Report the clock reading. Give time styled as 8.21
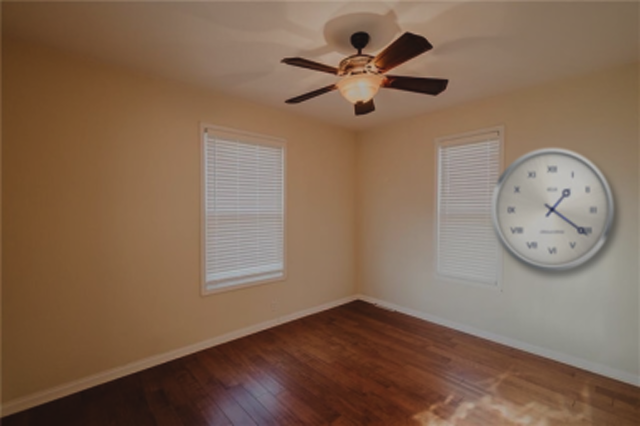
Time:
1.21
